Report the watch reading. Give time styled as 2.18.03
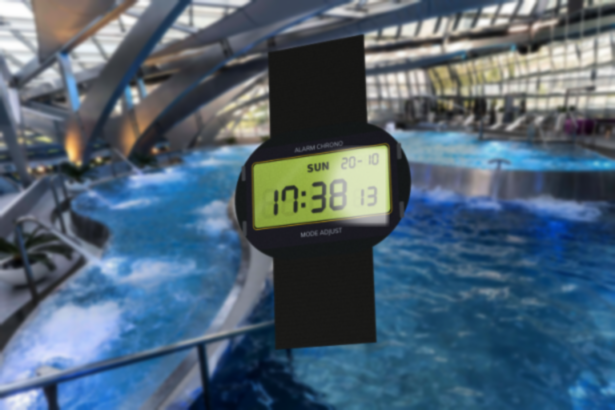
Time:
17.38.13
